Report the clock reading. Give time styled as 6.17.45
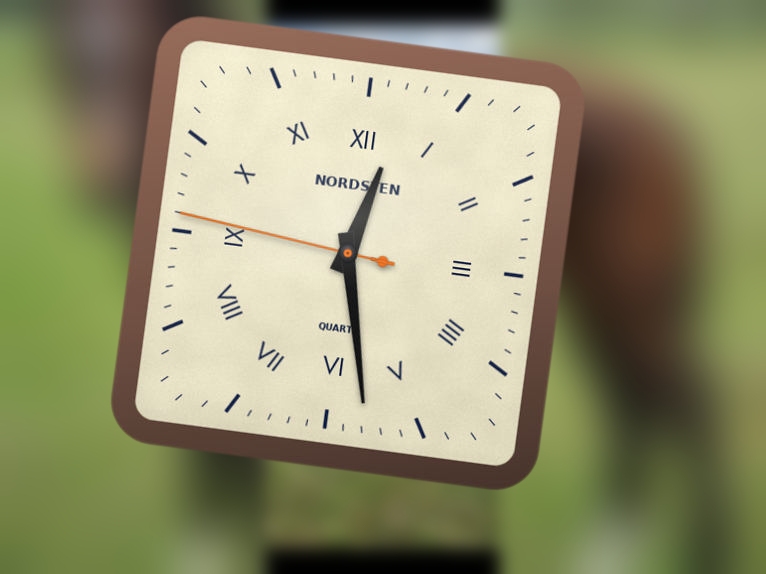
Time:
12.27.46
